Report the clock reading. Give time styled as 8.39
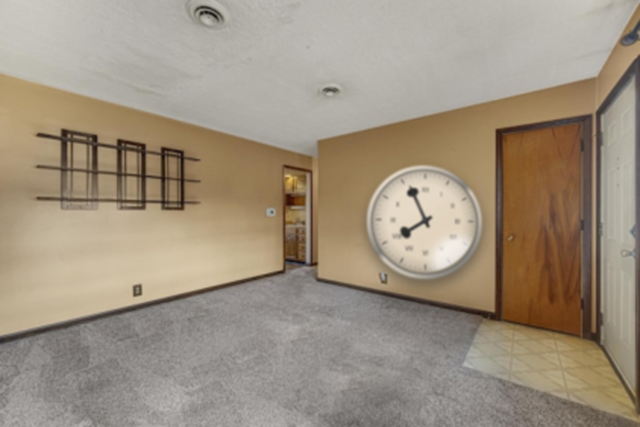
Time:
7.56
